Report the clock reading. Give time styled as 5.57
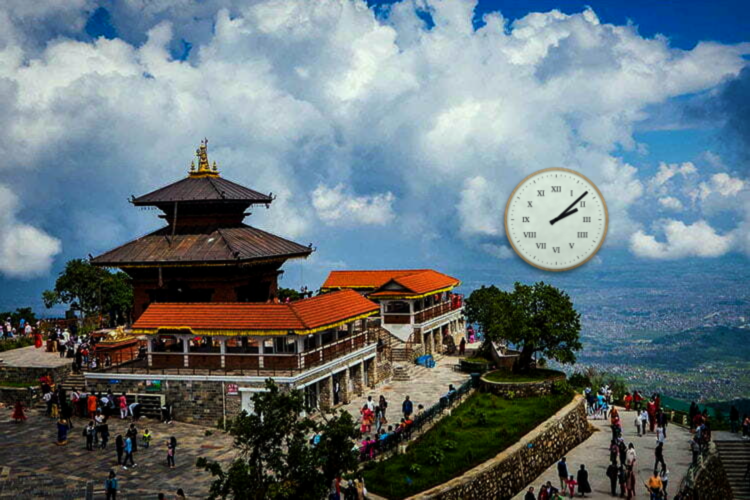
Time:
2.08
